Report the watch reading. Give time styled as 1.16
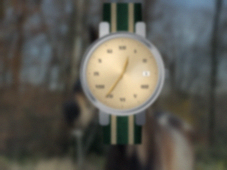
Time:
12.36
